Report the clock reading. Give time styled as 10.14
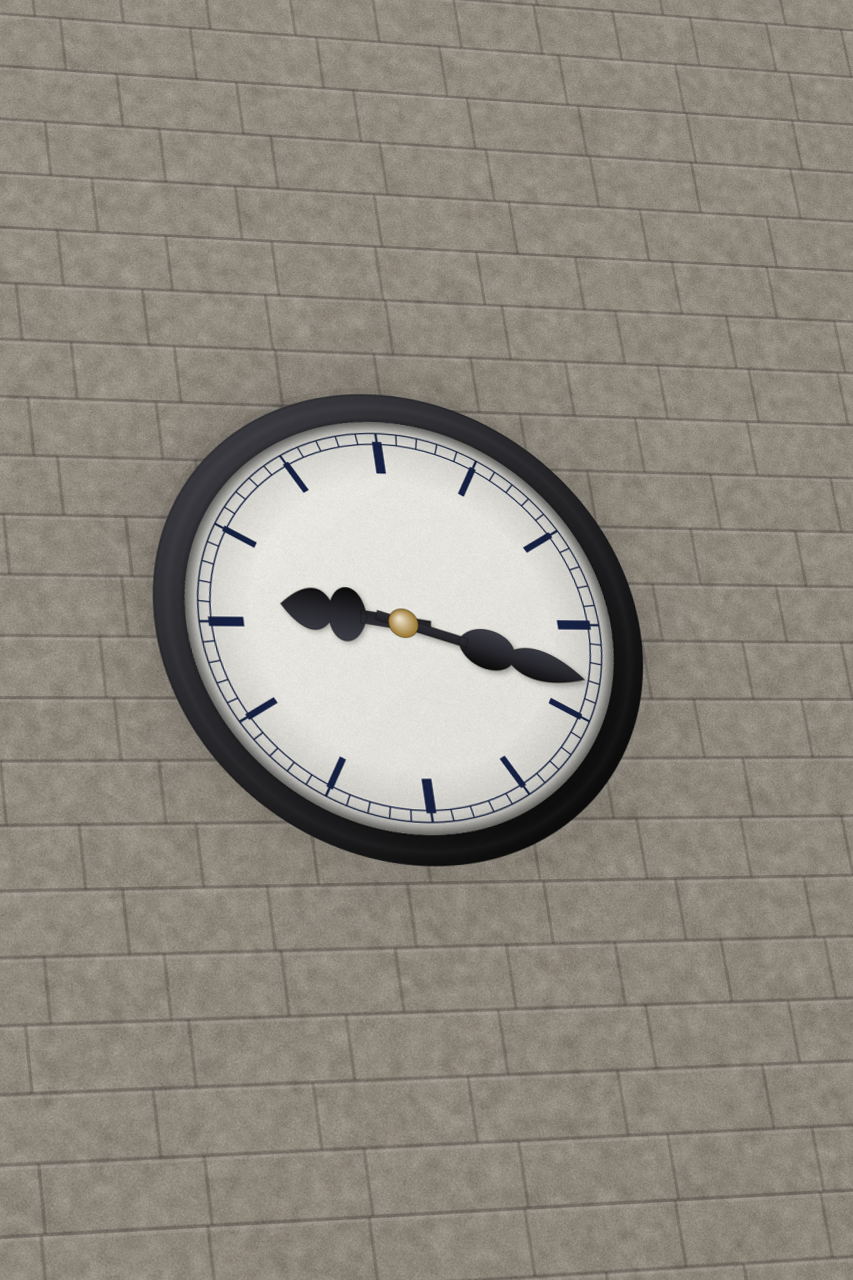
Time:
9.18
